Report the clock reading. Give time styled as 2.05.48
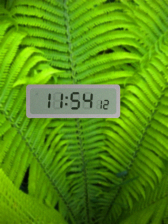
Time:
11.54.12
